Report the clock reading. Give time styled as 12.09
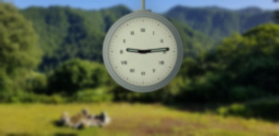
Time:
9.14
